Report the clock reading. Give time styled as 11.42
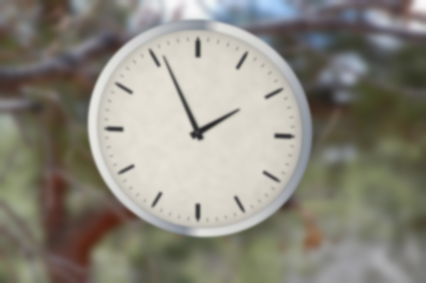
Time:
1.56
